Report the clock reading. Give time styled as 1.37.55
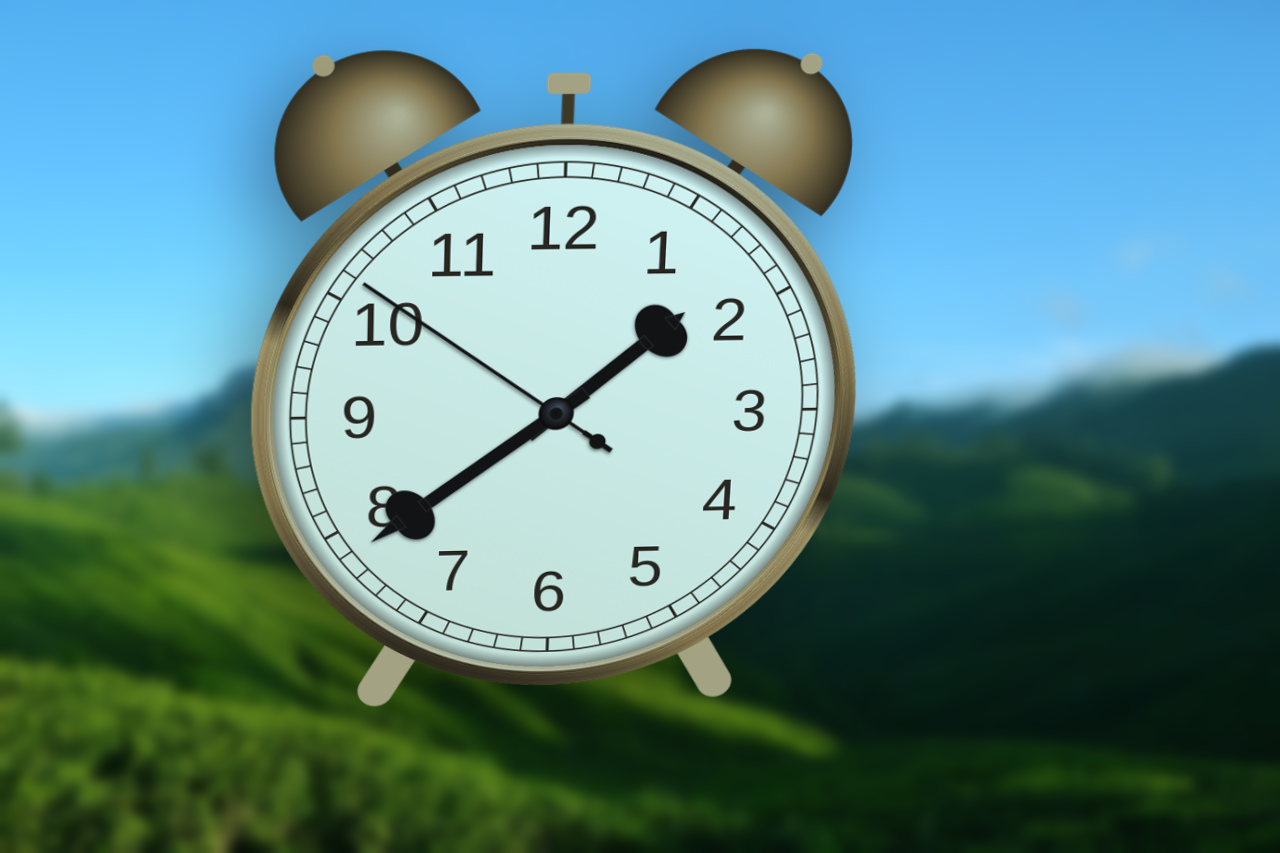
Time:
1.38.51
